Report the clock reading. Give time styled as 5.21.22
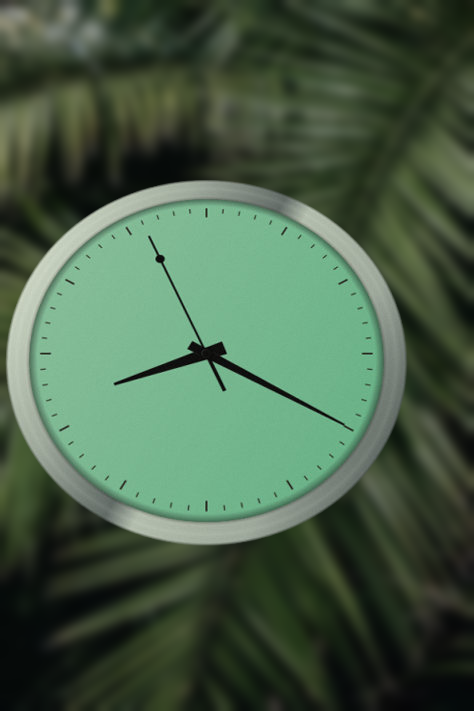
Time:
8.19.56
